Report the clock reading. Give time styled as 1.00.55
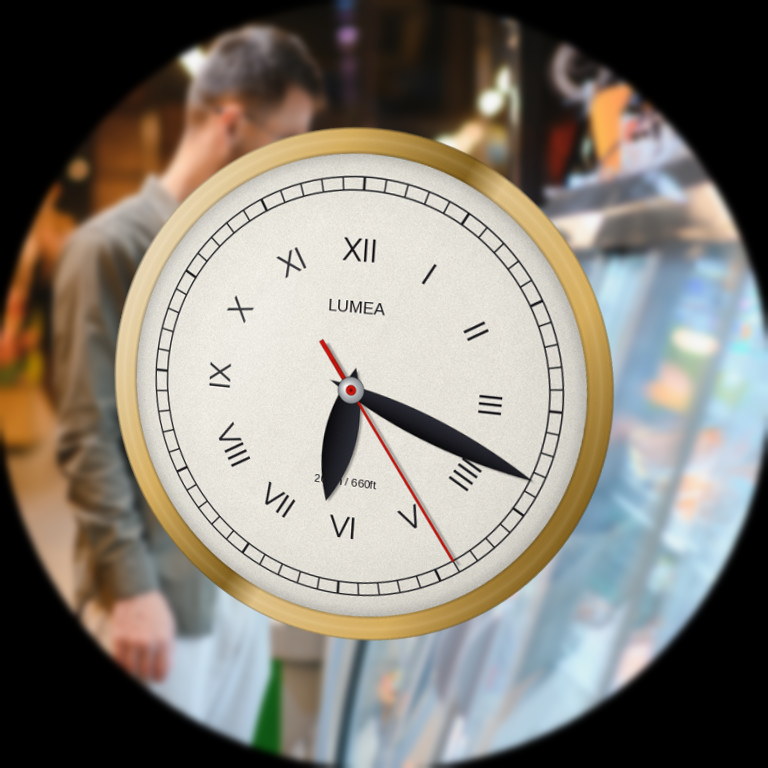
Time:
6.18.24
